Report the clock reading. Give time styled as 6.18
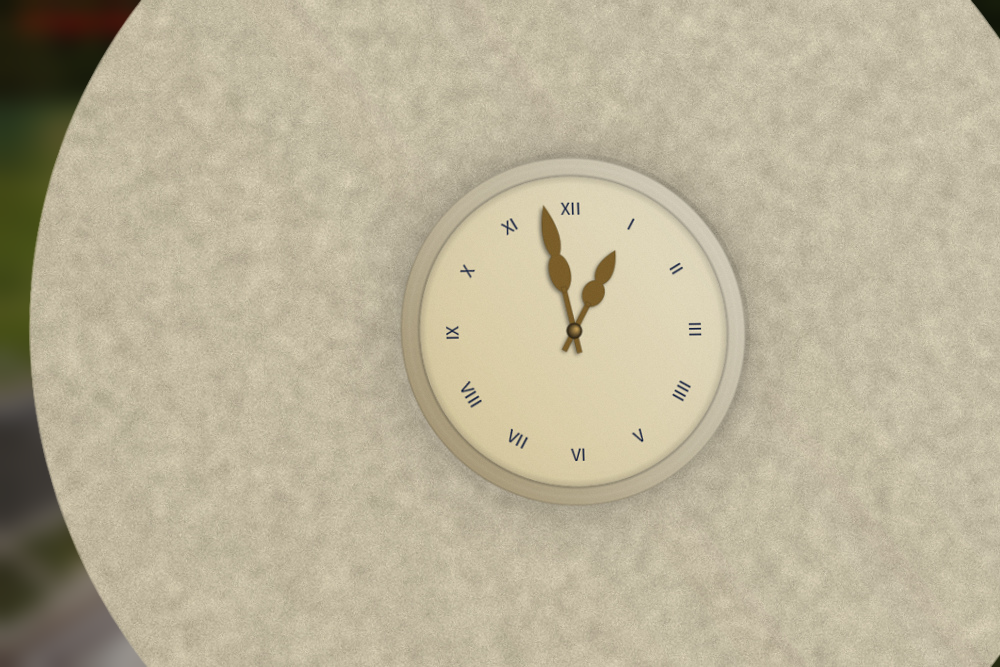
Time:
12.58
